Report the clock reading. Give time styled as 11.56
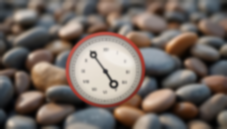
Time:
4.54
